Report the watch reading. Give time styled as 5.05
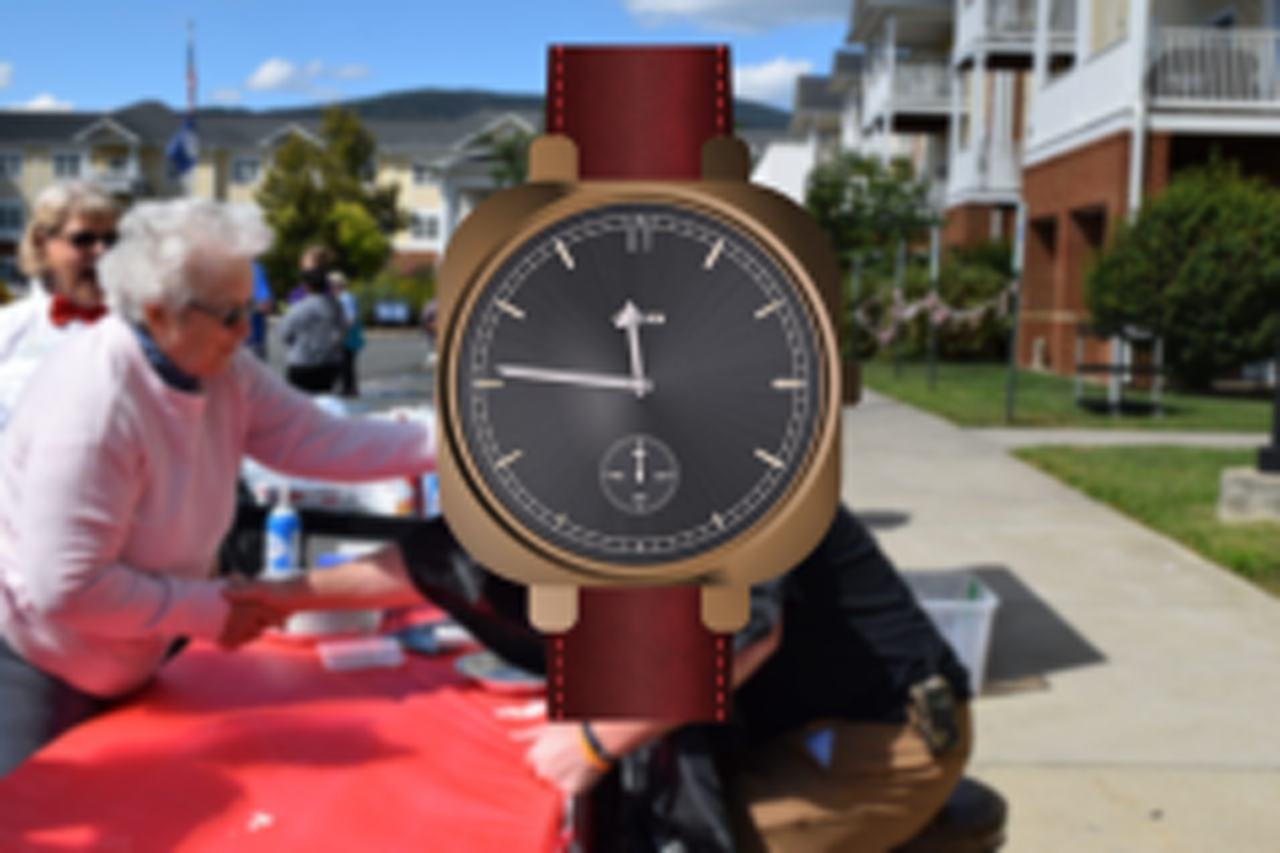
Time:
11.46
